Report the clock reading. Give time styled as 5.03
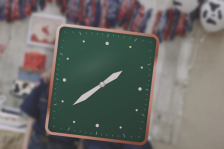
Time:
1.38
